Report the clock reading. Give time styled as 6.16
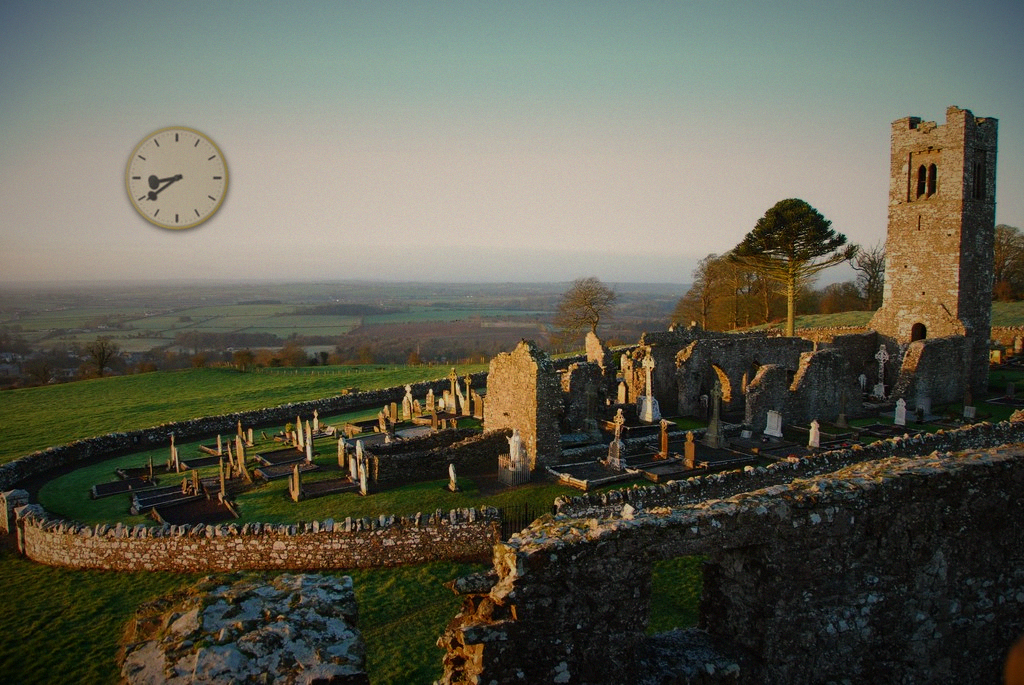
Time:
8.39
